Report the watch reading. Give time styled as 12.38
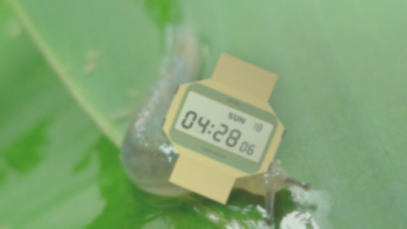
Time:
4.28
